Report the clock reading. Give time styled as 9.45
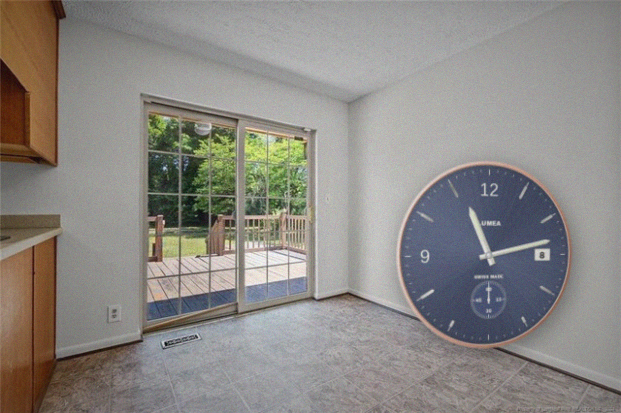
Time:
11.13
